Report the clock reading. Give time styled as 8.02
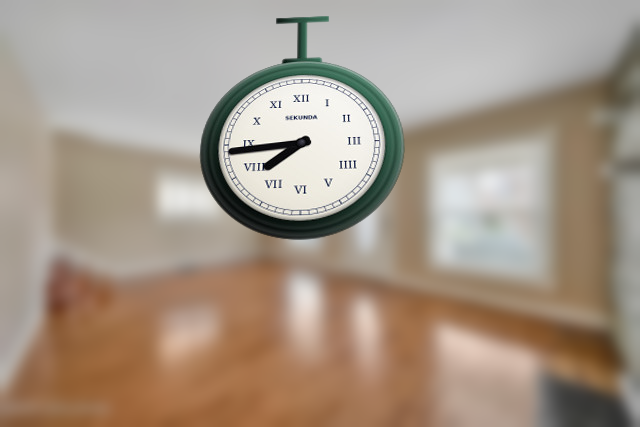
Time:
7.44
